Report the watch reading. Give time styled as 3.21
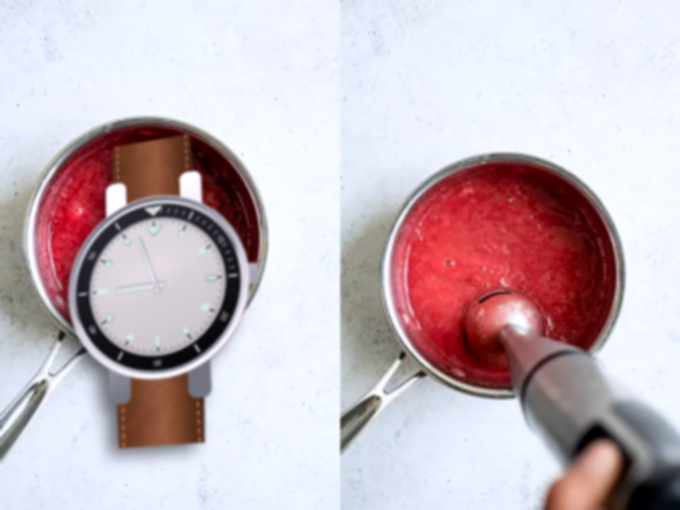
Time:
8.57
